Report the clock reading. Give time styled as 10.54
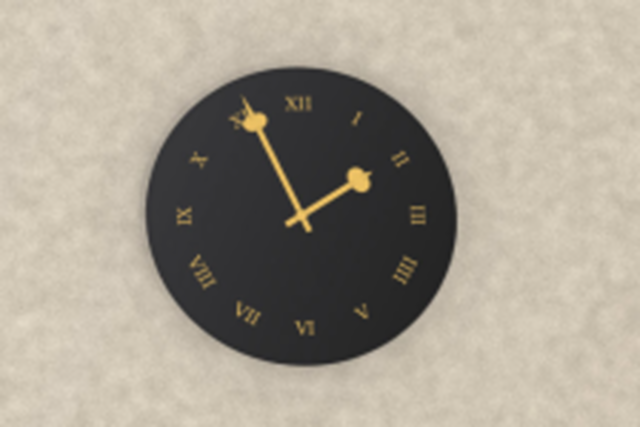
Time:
1.56
